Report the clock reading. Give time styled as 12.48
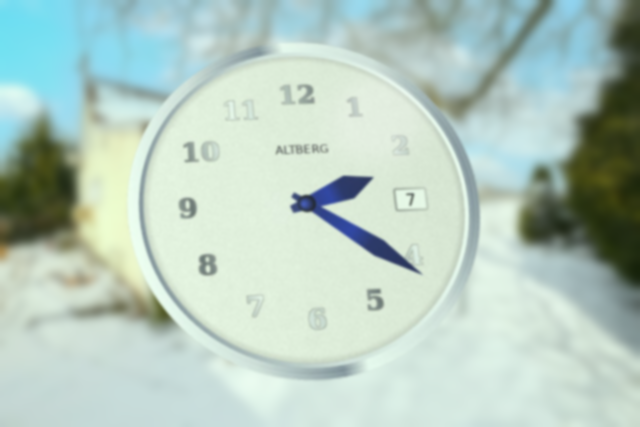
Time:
2.21
